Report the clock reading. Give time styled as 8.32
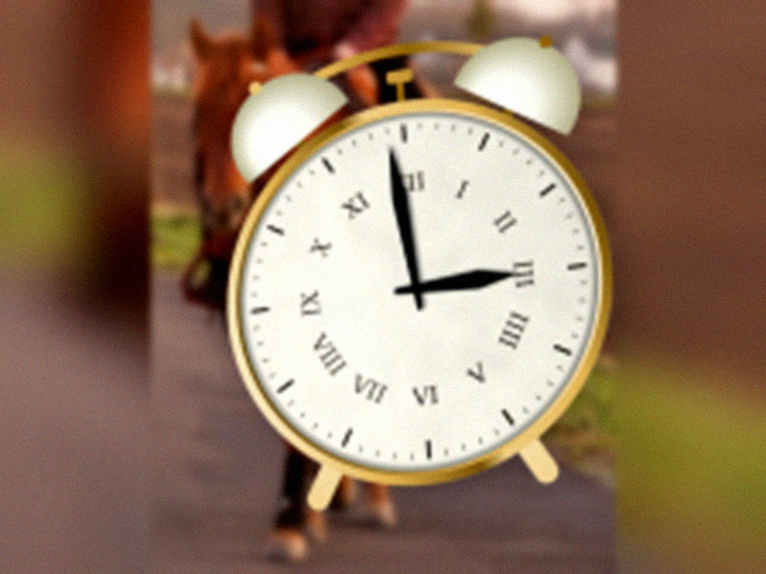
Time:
2.59
